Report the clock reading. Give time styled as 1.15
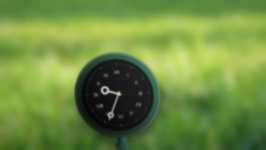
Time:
9.34
